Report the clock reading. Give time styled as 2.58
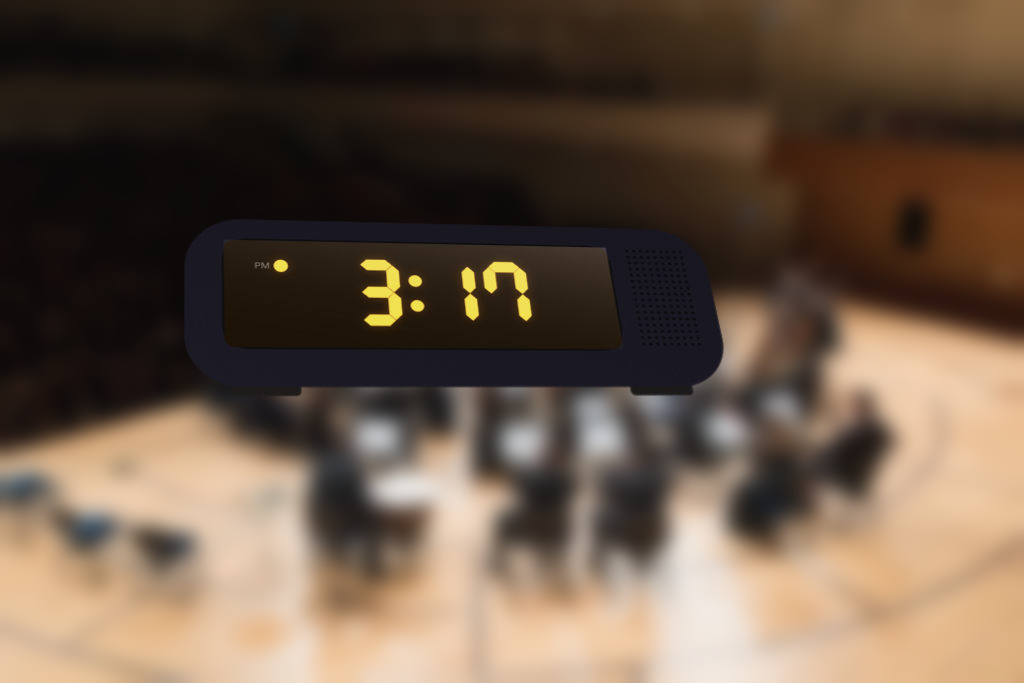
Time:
3.17
